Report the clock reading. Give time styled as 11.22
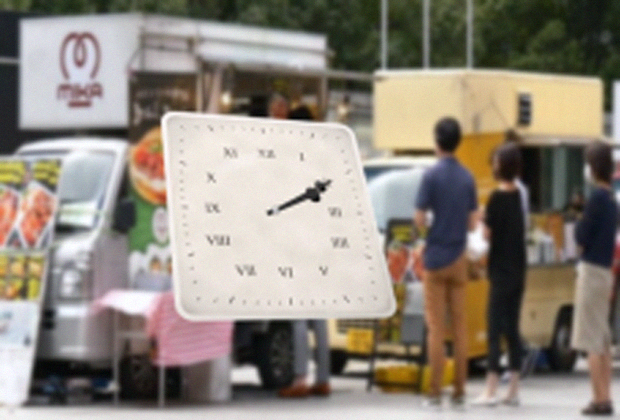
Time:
2.10
